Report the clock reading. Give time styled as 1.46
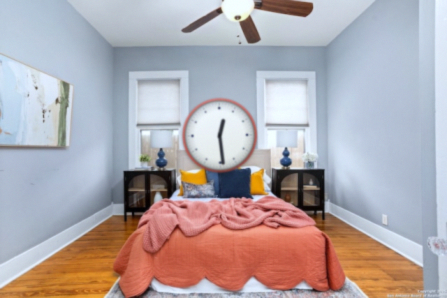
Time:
12.29
